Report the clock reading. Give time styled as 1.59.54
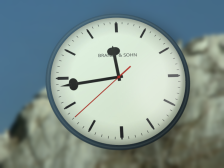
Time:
11.43.38
